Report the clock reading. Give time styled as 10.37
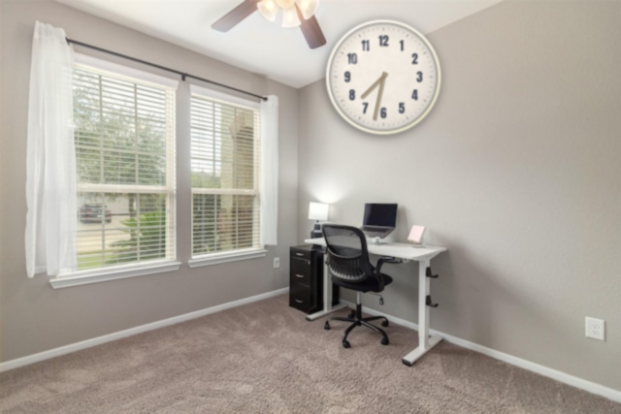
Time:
7.32
